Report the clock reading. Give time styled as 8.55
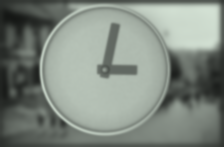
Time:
3.02
